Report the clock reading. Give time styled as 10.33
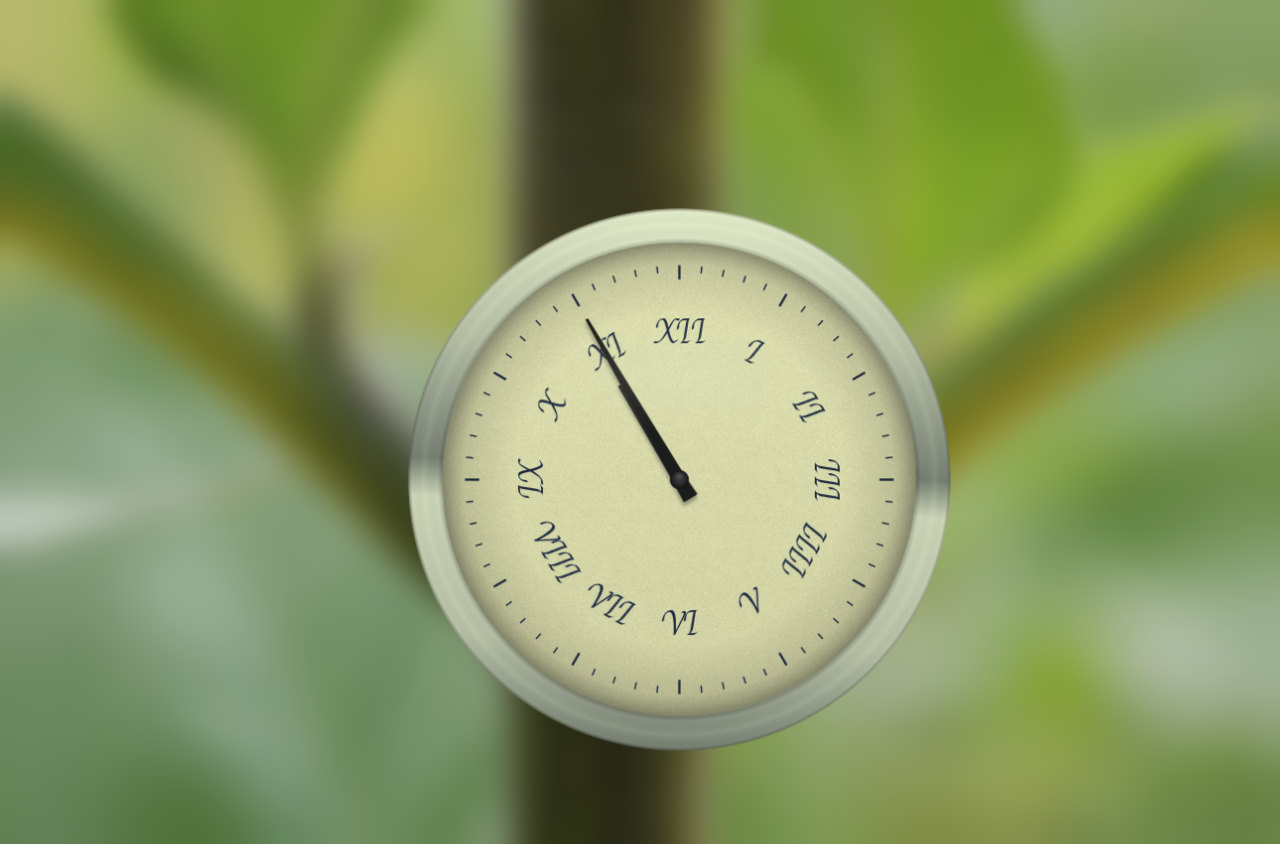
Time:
10.55
